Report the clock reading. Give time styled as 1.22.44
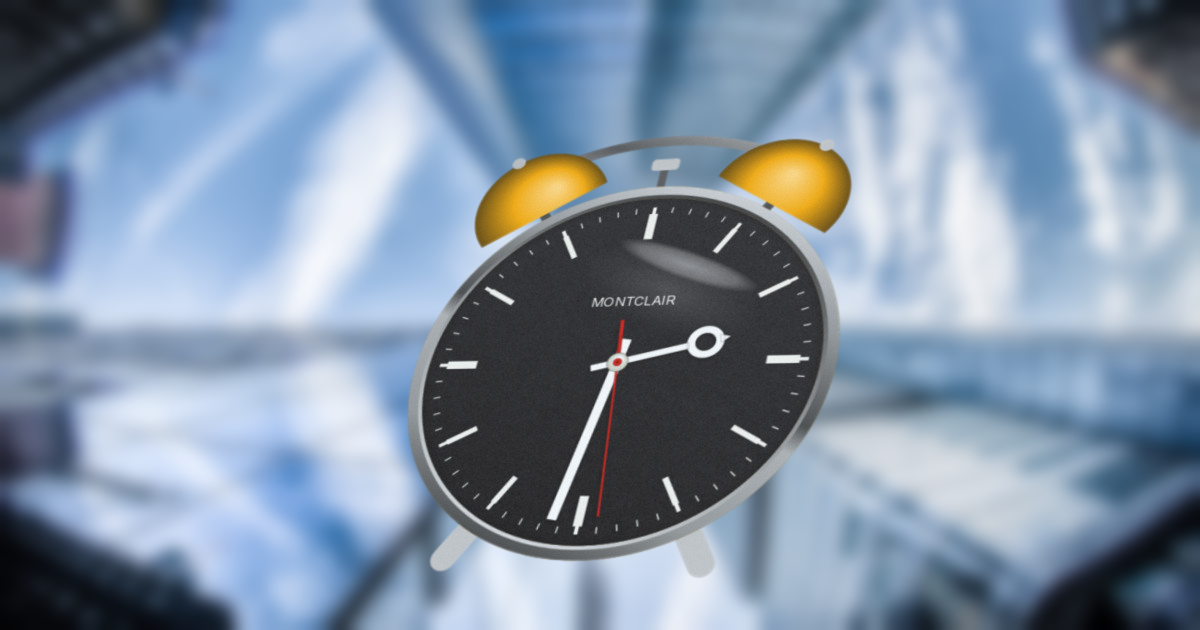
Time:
2.31.29
